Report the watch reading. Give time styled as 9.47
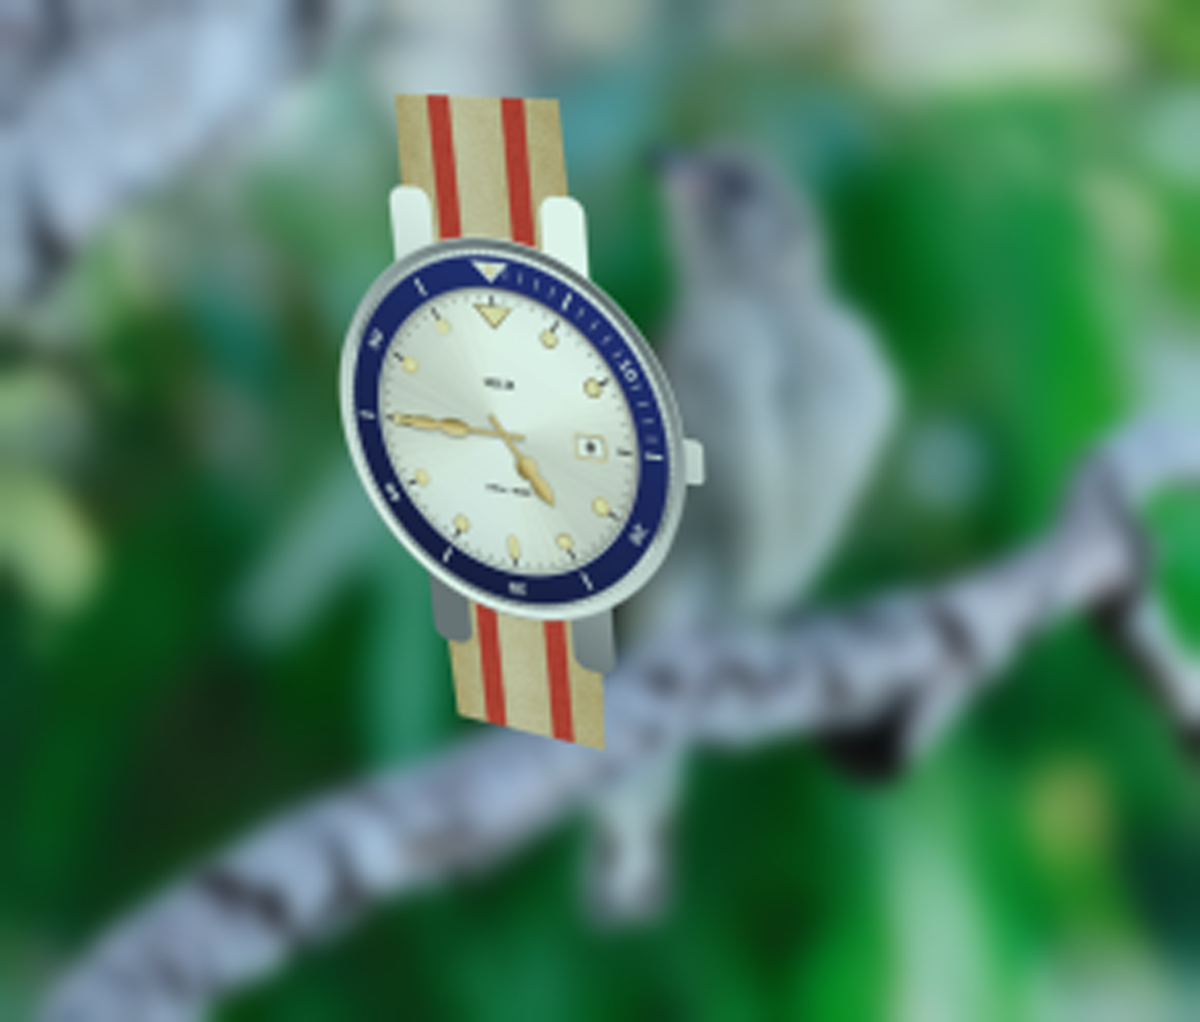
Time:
4.45
